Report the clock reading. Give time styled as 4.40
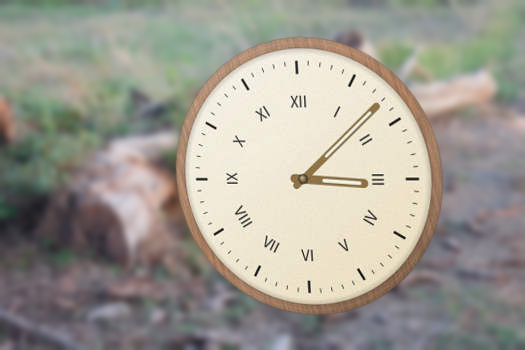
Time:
3.08
